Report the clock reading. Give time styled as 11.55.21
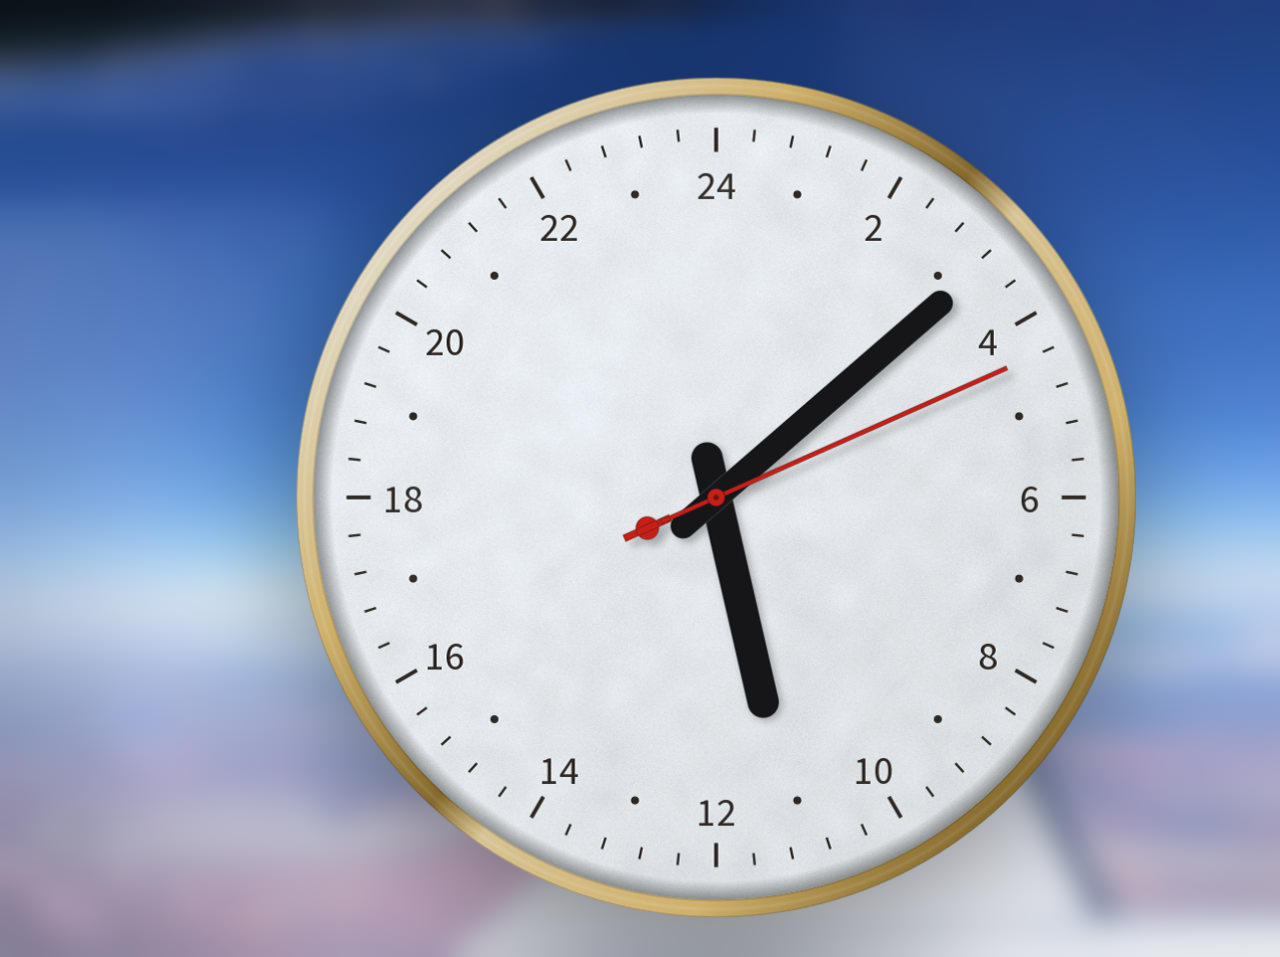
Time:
11.08.11
